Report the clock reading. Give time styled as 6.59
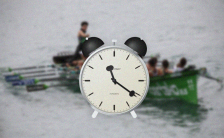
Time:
11.21
